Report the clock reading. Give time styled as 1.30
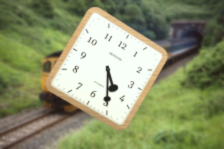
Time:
4.25
